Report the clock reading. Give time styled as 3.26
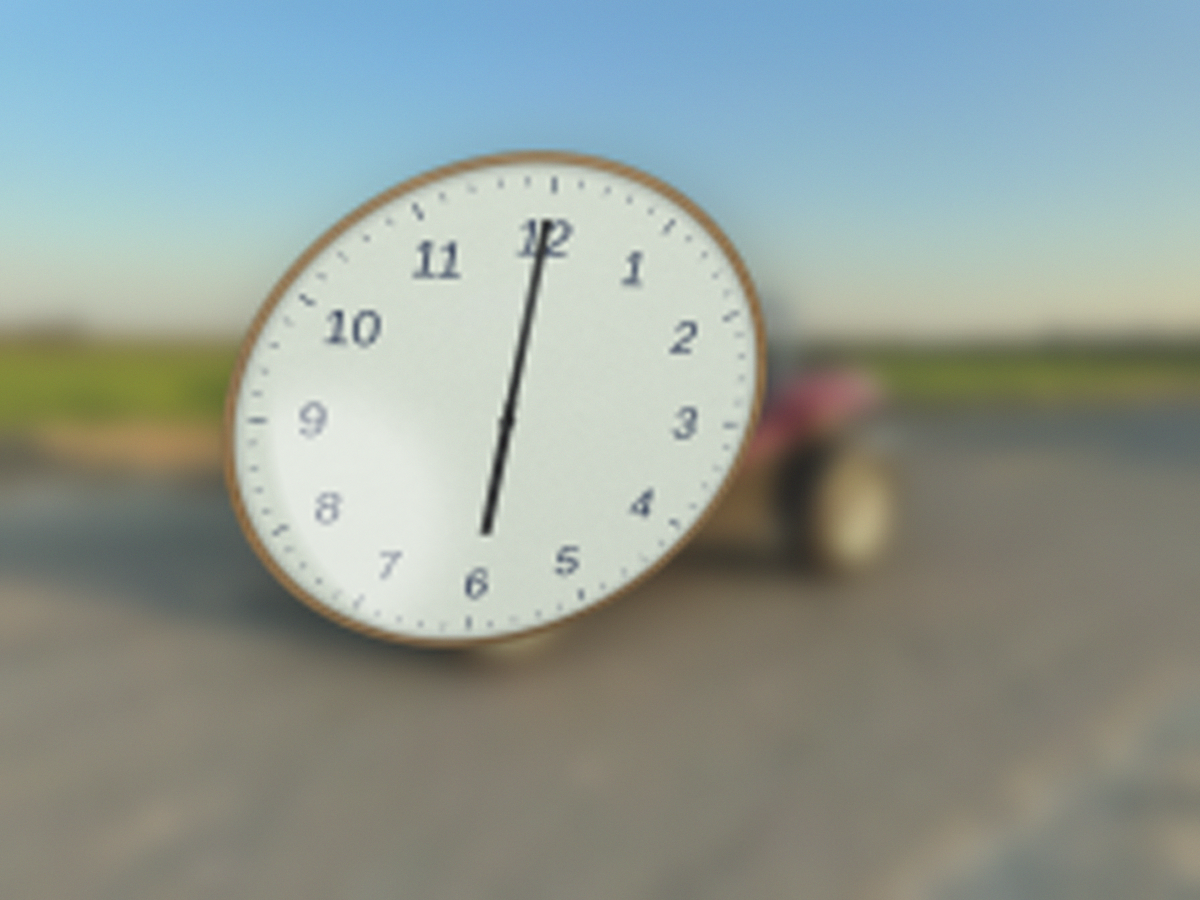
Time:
6.00
